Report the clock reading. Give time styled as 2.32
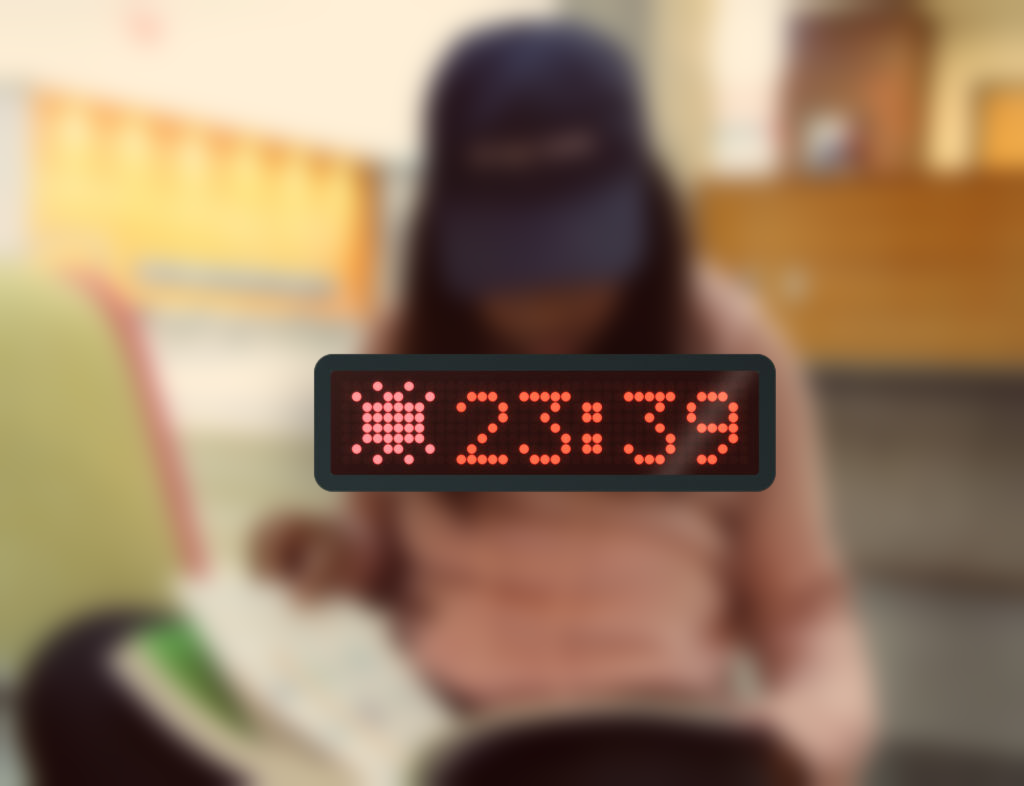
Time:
23.39
